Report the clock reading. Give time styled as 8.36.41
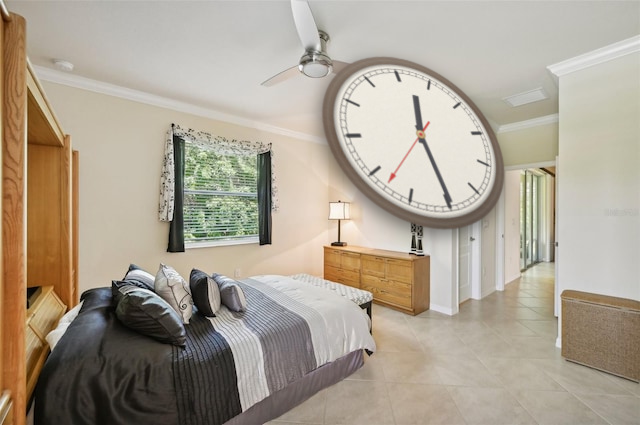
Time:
12.29.38
